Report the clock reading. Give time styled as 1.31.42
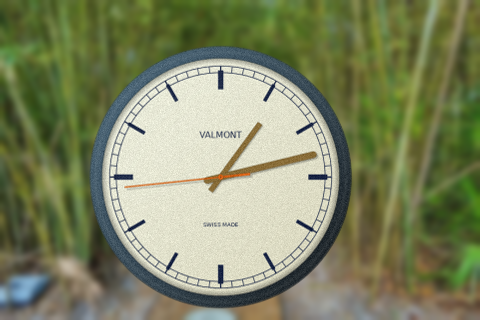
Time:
1.12.44
